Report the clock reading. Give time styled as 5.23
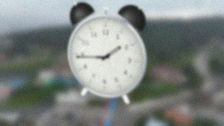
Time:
1.44
